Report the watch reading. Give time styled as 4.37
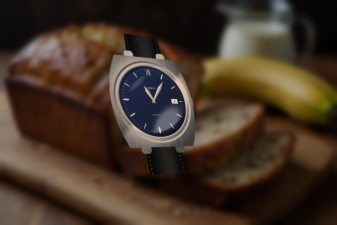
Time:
11.06
